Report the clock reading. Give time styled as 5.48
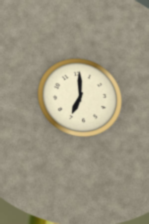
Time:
7.01
